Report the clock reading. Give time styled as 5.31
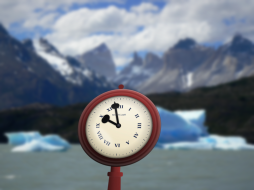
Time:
9.58
